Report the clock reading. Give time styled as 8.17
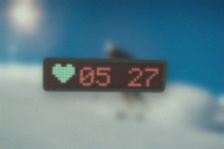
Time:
5.27
